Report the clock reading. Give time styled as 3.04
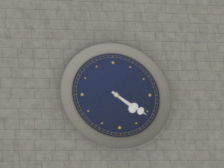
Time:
4.21
